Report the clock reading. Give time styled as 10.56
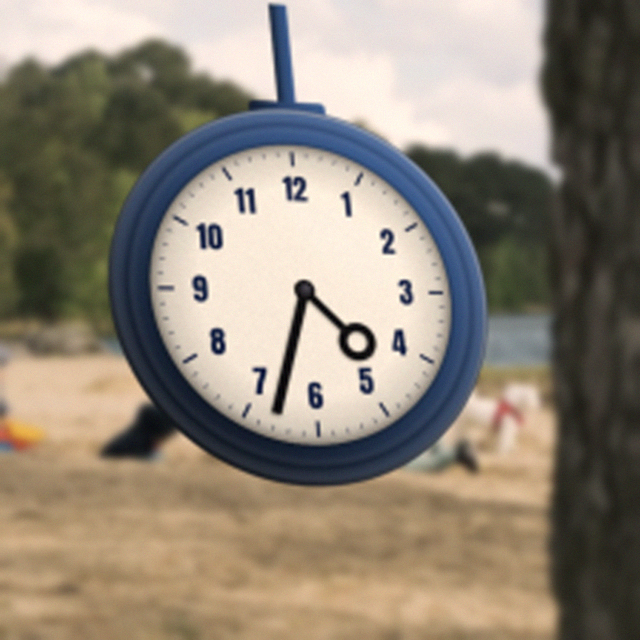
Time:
4.33
